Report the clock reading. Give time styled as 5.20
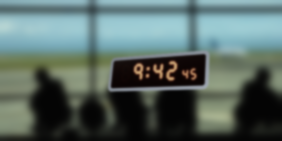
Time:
9.42
